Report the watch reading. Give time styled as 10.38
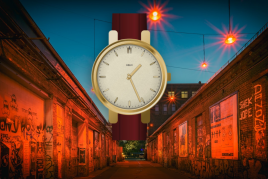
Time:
1.26
